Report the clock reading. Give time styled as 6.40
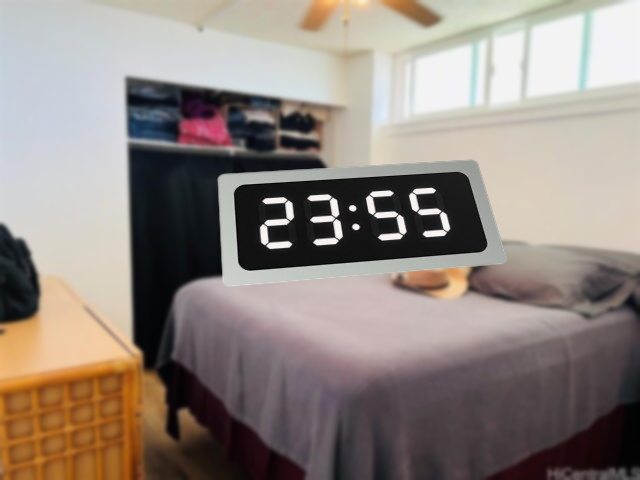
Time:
23.55
